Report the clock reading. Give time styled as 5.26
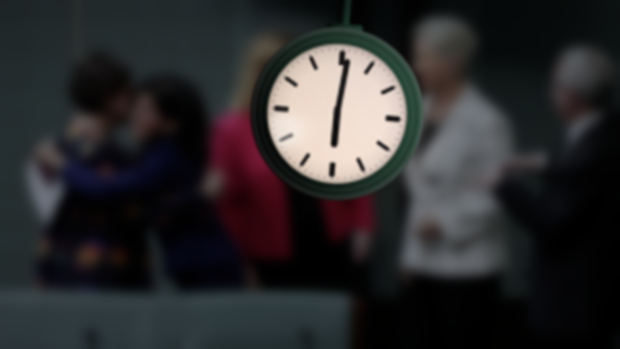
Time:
6.01
